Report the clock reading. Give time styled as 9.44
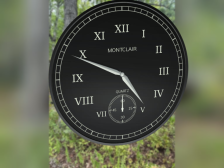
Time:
4.49
